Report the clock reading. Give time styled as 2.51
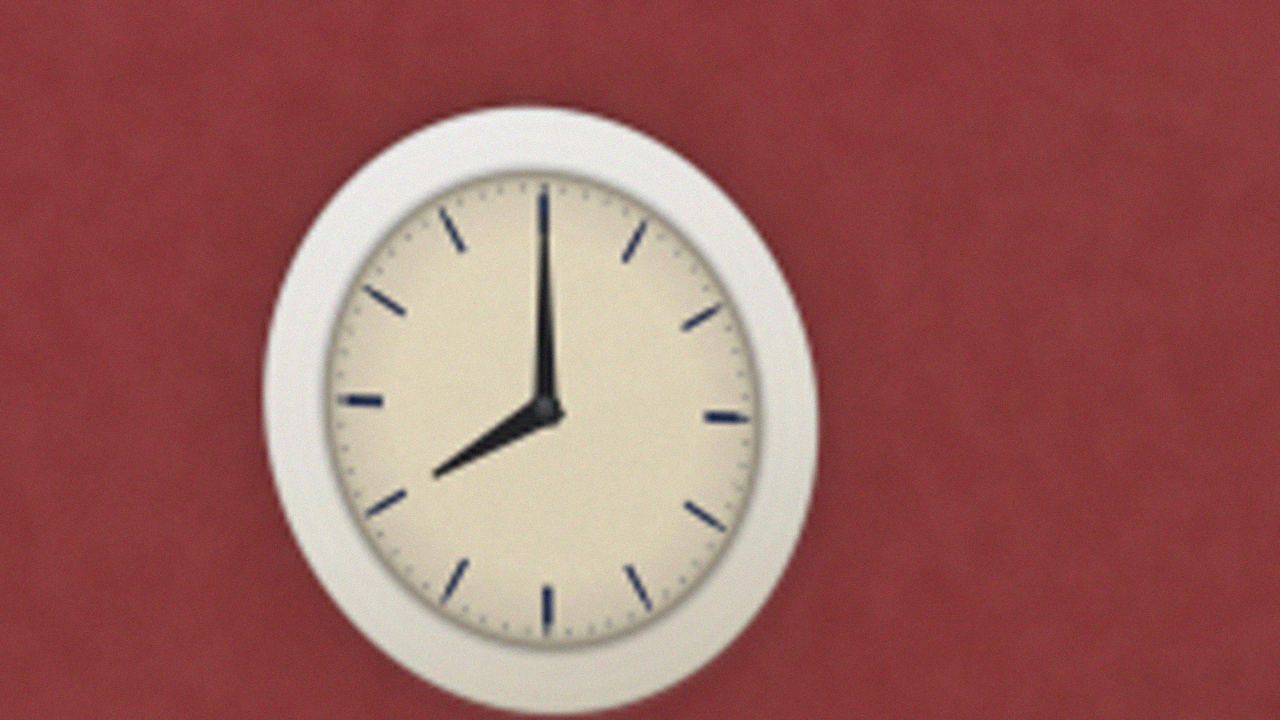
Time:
8.00
